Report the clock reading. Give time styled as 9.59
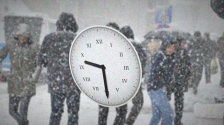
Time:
9.30
